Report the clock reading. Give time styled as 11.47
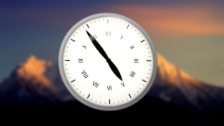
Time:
4.54
